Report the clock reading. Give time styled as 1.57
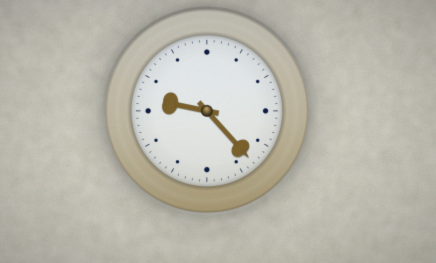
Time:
9.23
